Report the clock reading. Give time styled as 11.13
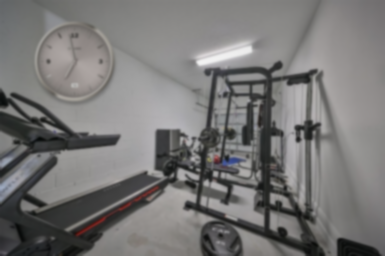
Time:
6.58
